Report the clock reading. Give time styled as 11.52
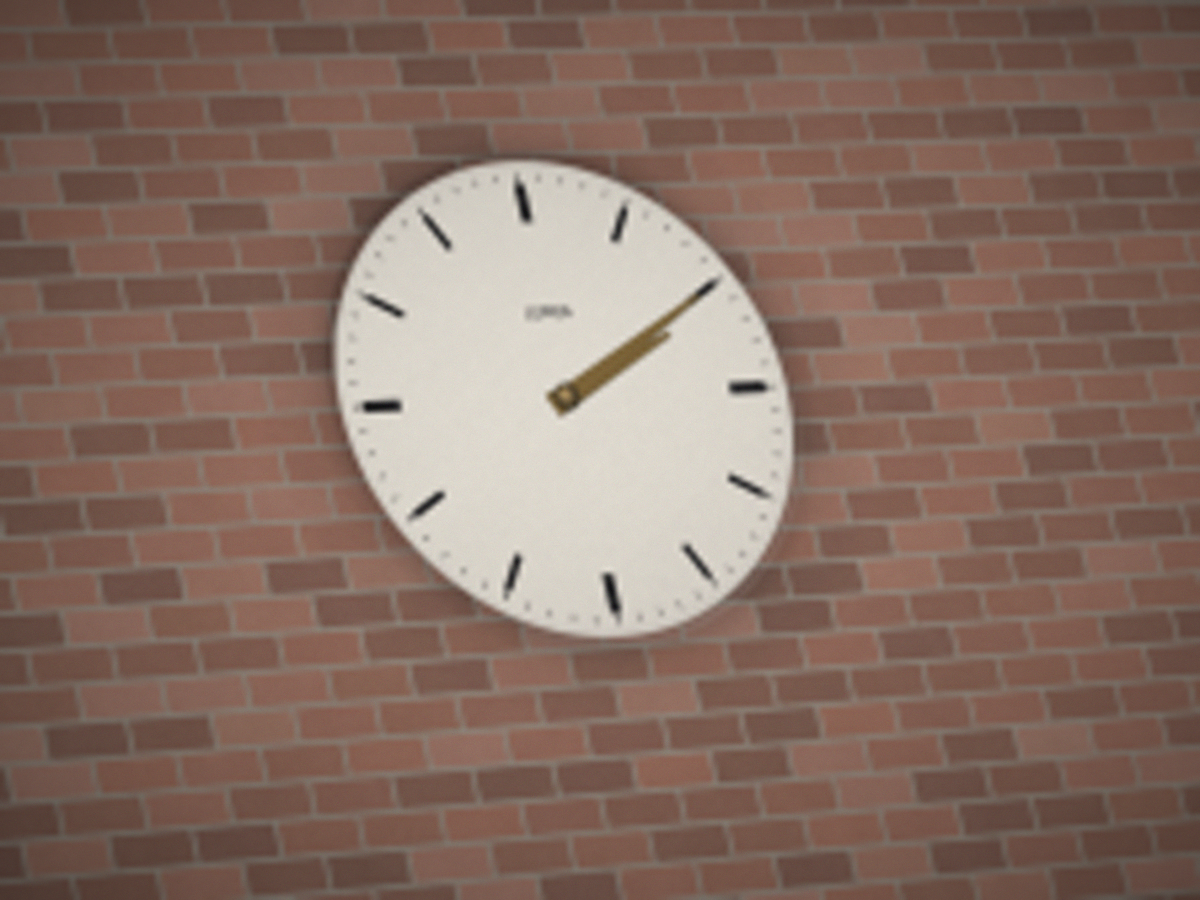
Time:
2.10
